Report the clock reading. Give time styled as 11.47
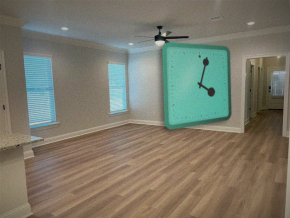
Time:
4.03
